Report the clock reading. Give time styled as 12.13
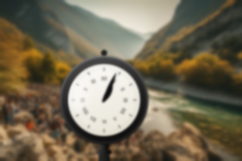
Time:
1.04
